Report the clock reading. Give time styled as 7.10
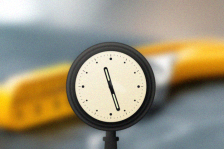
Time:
11.27
